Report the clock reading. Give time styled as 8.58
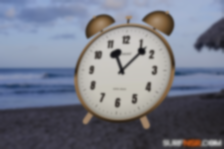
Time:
11.07
